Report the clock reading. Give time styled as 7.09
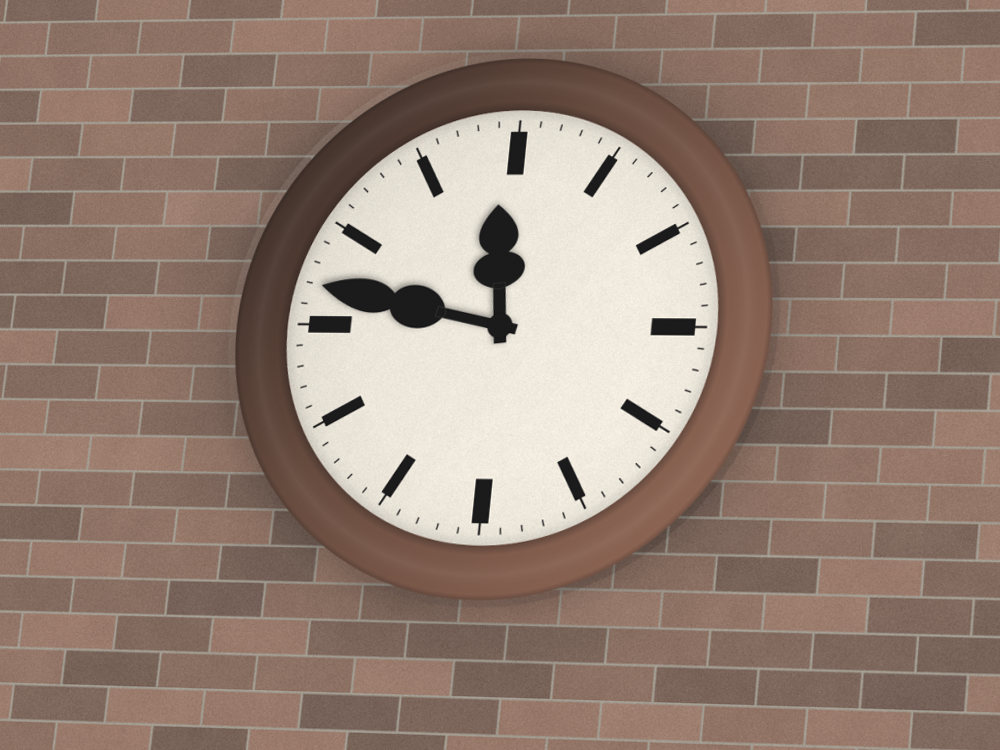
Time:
11.47
